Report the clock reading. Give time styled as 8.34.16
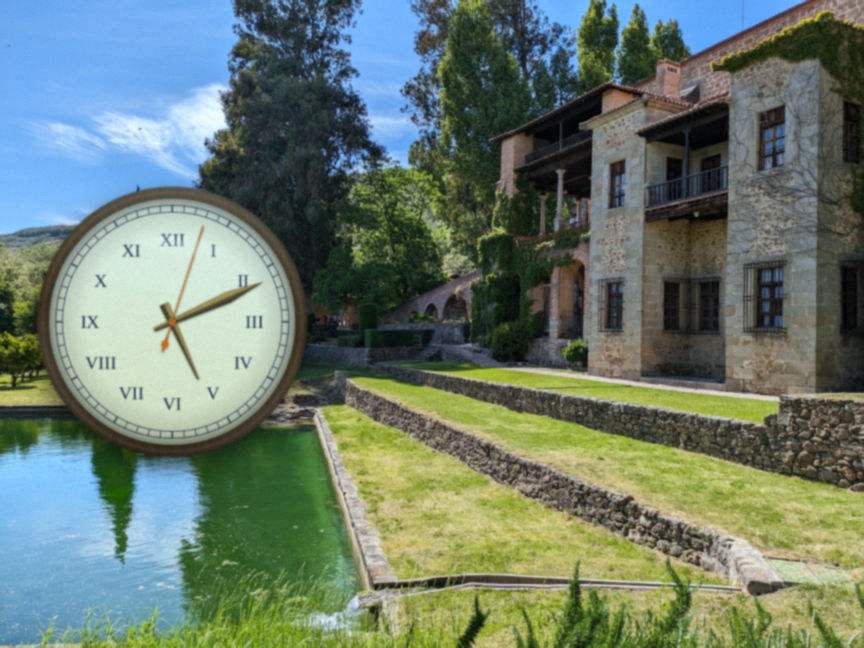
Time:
5.11.03
